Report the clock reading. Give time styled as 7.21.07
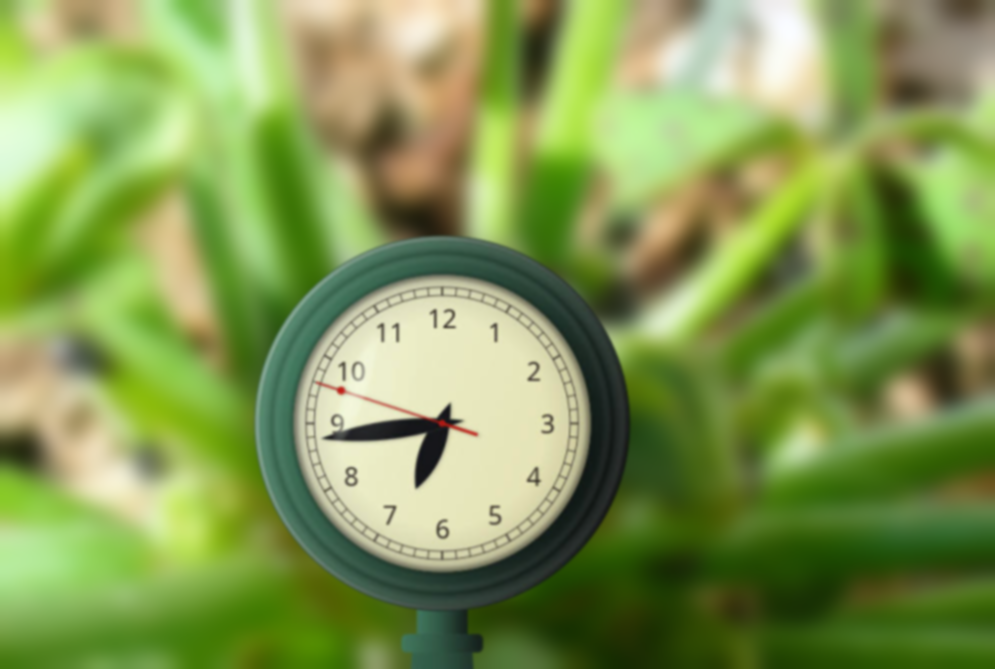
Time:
6.43.48
